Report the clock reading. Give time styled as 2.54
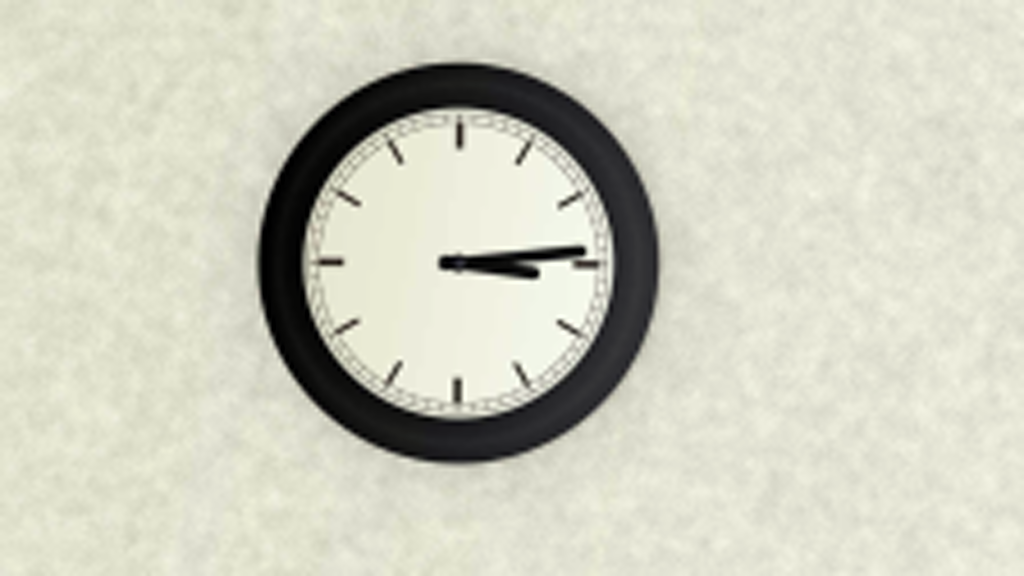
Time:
3.14
